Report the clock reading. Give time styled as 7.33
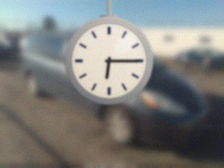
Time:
6.15
